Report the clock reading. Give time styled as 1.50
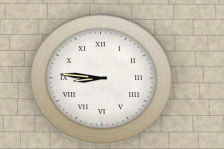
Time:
8.46
